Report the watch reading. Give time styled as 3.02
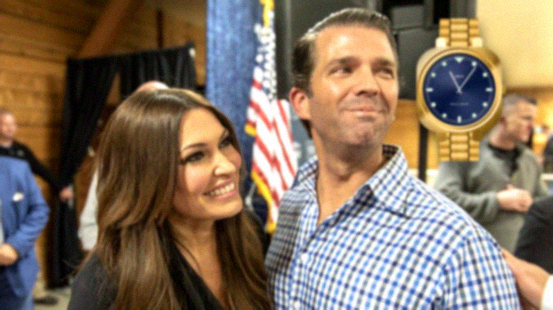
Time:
11.06
